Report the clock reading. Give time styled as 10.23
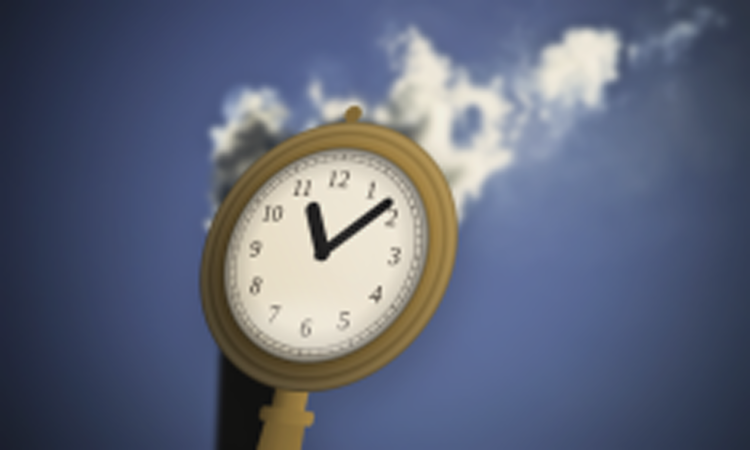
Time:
11.08
